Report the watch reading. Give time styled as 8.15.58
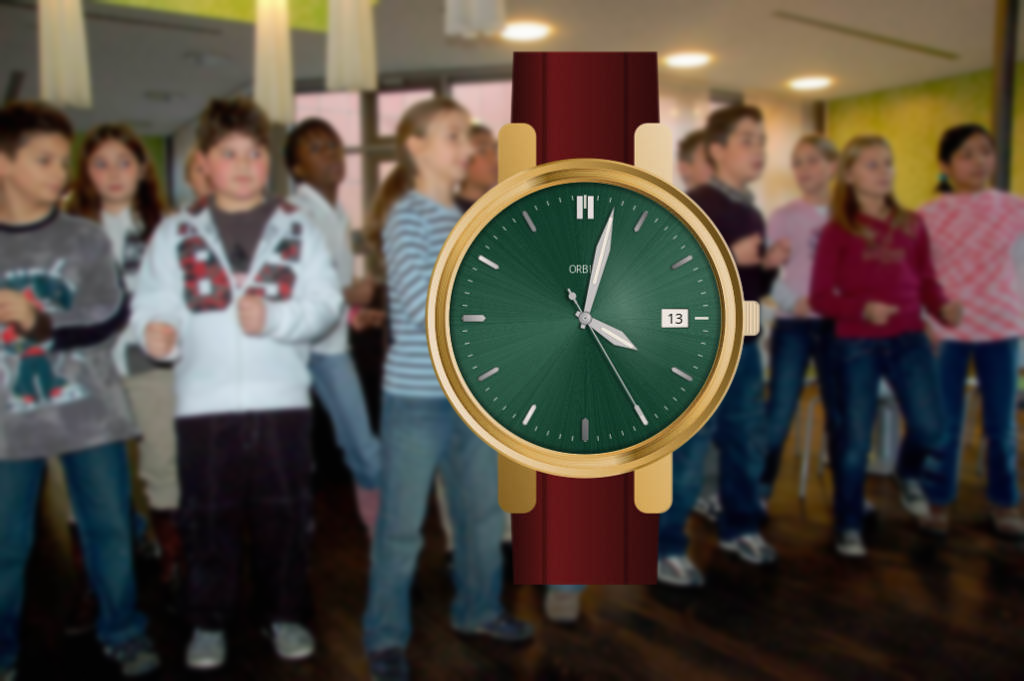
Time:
4.02.25
